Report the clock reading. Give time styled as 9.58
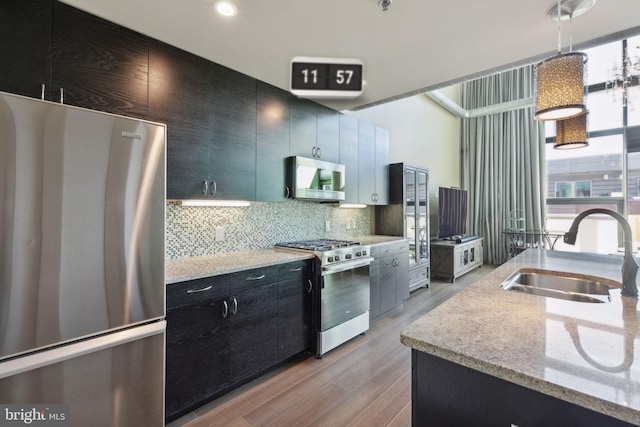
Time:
11.57
